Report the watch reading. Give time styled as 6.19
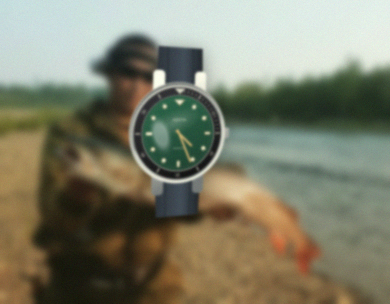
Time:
4.26
